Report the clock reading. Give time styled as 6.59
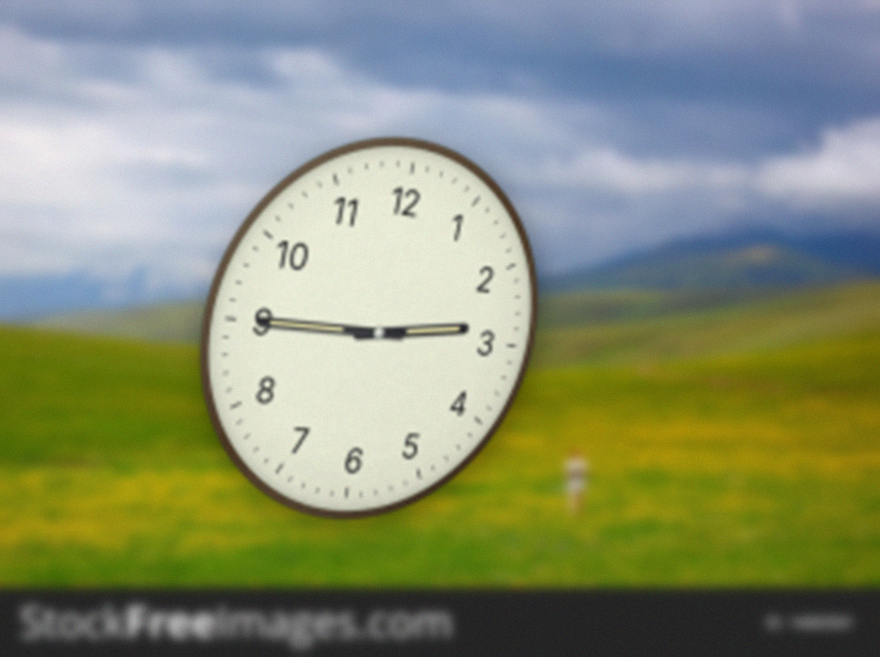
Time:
2.45
